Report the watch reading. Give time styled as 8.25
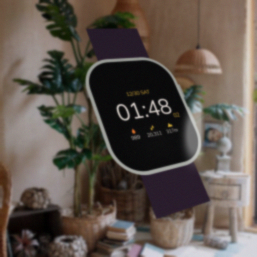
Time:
1.48
